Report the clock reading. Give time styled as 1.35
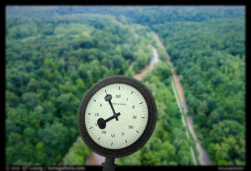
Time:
7.55
